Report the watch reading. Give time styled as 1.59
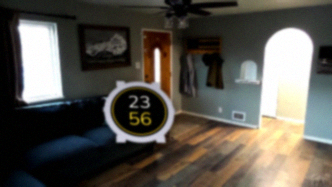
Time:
23.56
